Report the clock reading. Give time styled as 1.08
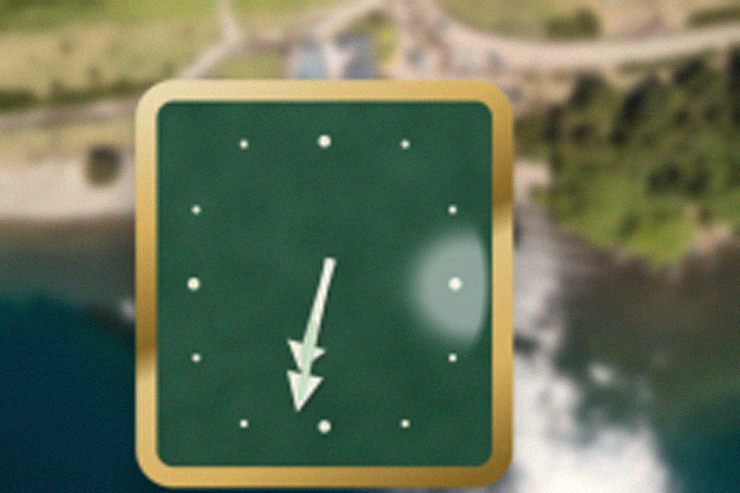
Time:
6.32
